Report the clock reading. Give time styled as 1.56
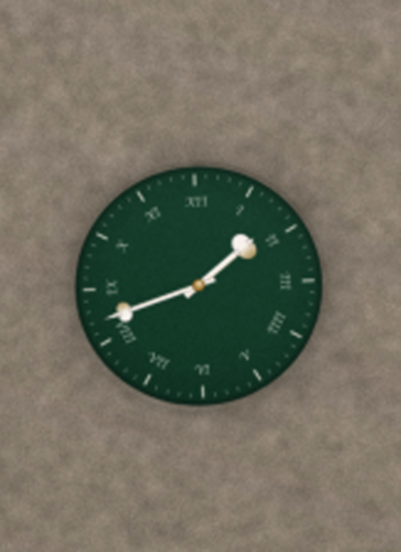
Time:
1.42
